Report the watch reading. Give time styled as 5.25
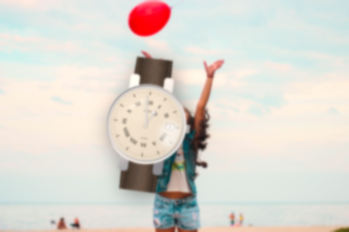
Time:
12.59
